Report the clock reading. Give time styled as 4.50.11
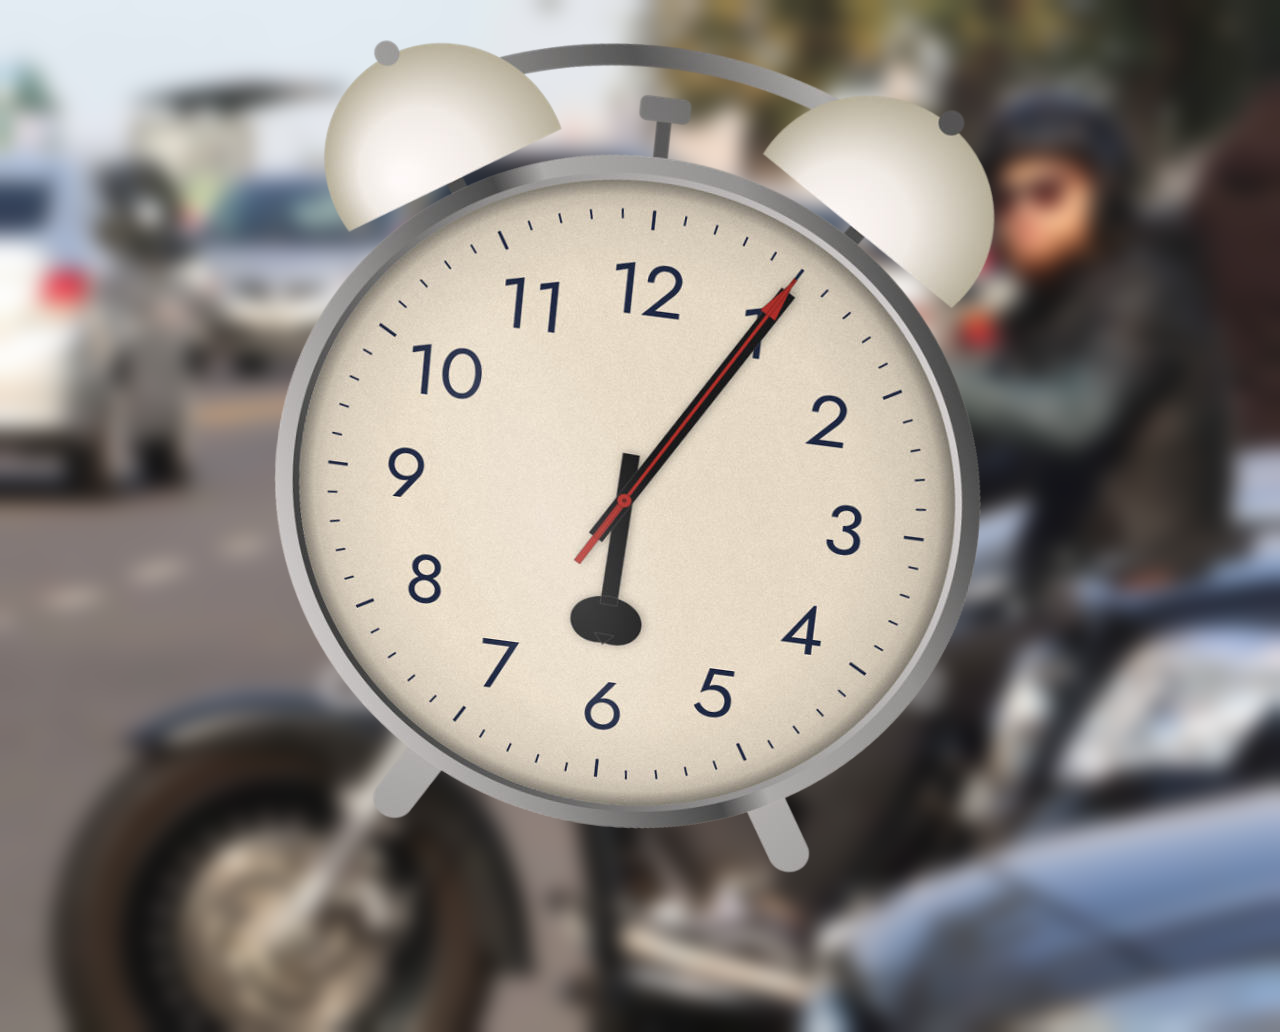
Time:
6.05.05
